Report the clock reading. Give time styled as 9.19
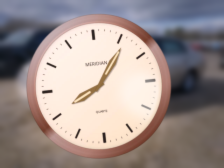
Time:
8.06
